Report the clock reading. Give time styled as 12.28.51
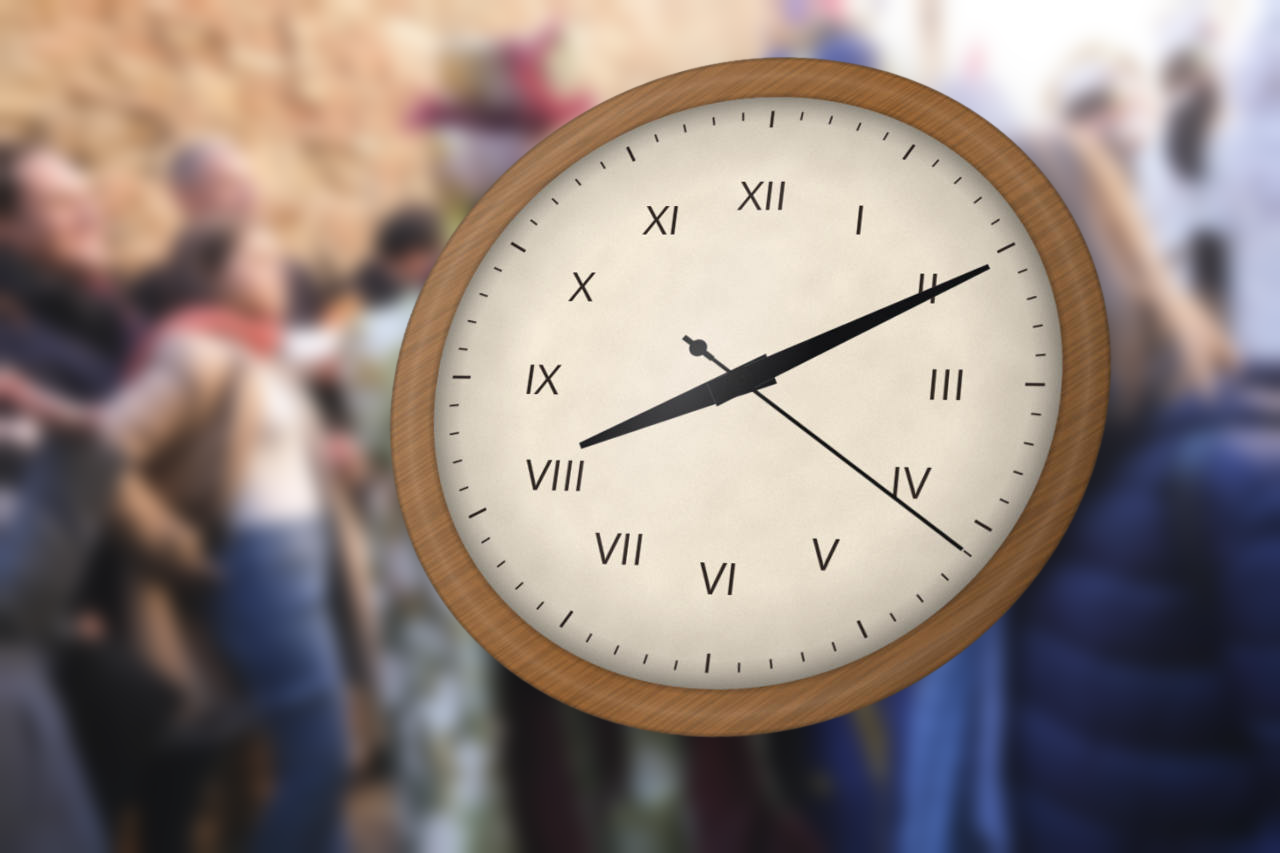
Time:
8.10.21
